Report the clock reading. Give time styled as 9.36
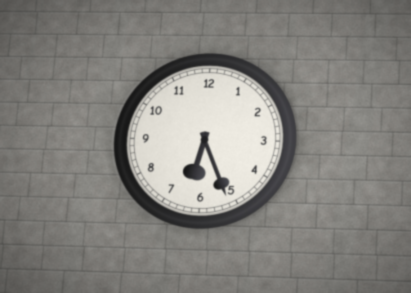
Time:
6.26
